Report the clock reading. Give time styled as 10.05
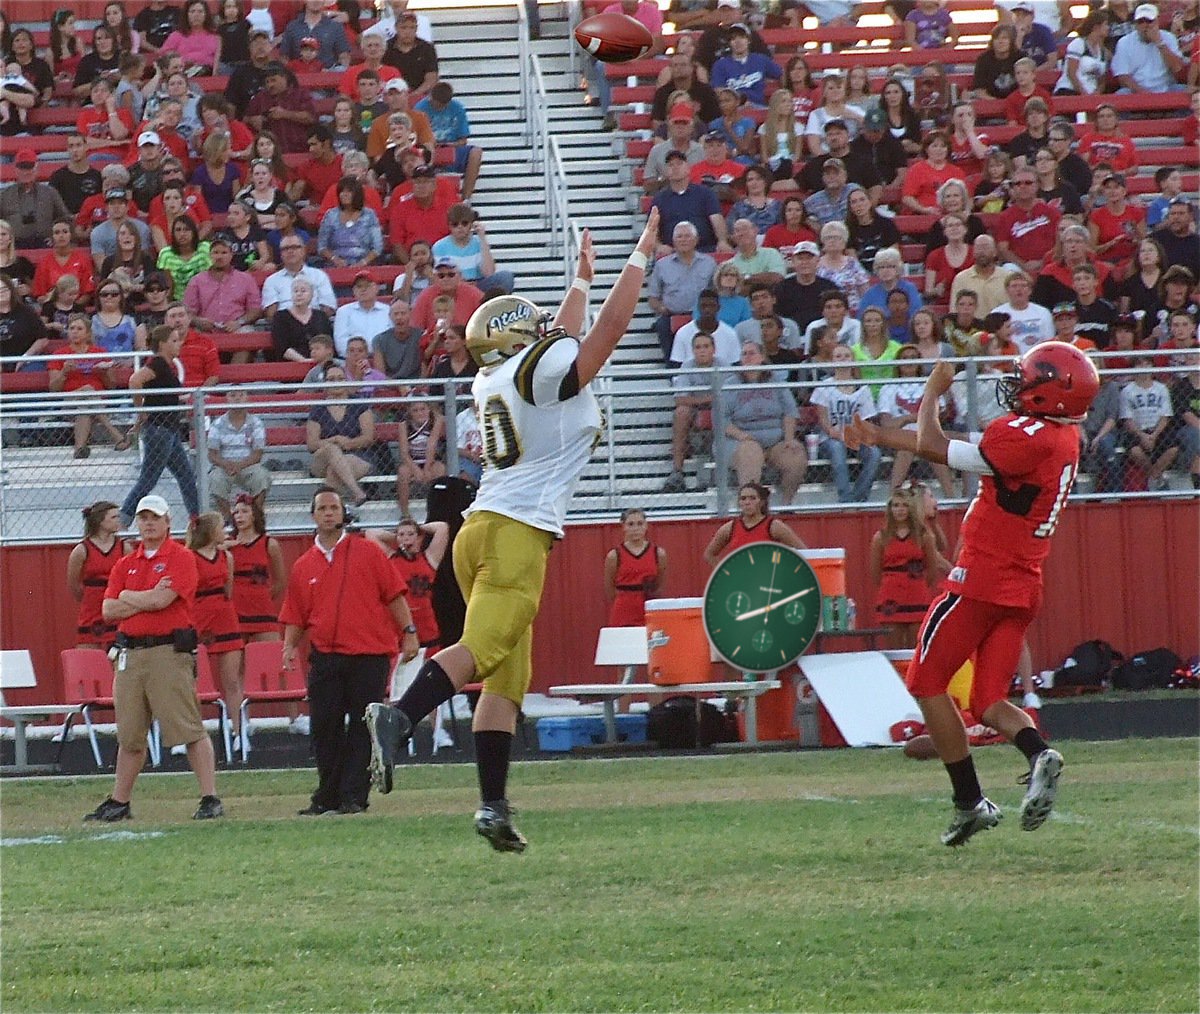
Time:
8.10
